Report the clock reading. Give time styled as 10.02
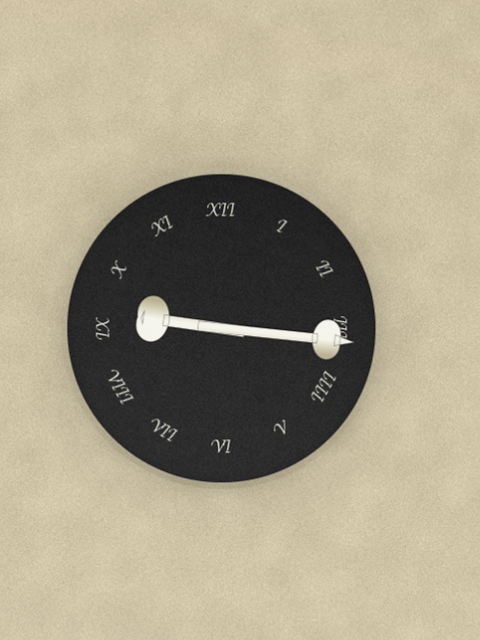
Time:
9.16
